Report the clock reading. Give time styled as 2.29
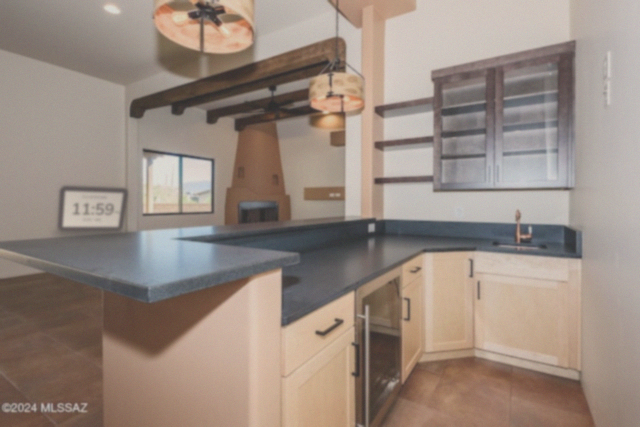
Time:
11.59
